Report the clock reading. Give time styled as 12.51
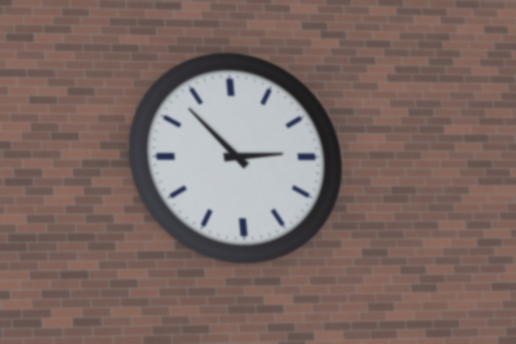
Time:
2.53
